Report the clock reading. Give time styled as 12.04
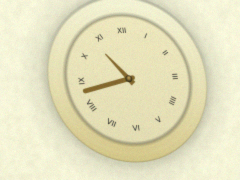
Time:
10.43
